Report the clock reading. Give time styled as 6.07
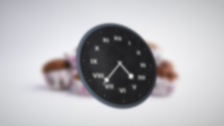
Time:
4.37
